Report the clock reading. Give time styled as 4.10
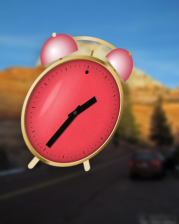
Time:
1.35
